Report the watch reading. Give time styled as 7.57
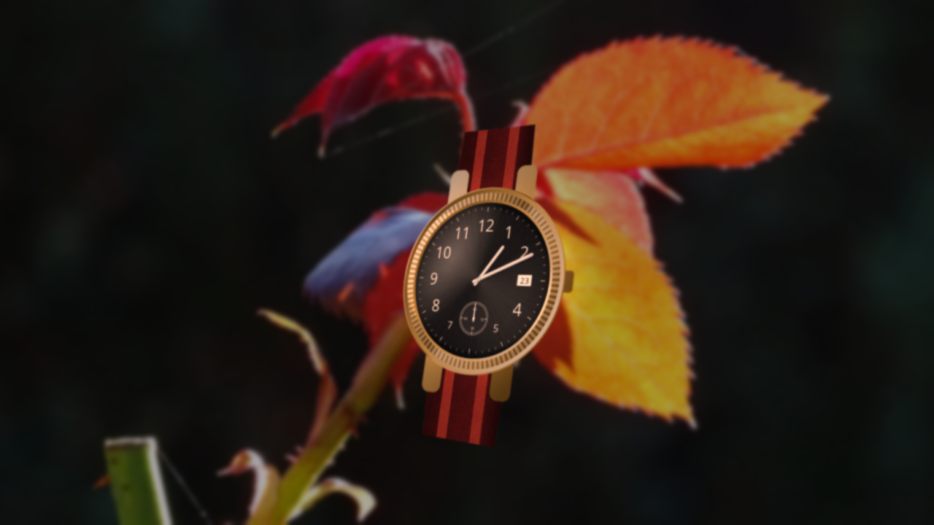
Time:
1.11
